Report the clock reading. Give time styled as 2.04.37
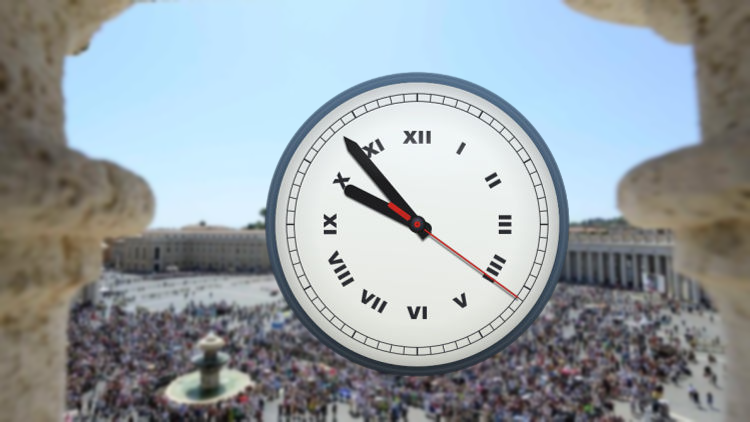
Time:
9.53.21
